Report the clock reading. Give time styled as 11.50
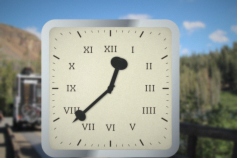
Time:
12.38
